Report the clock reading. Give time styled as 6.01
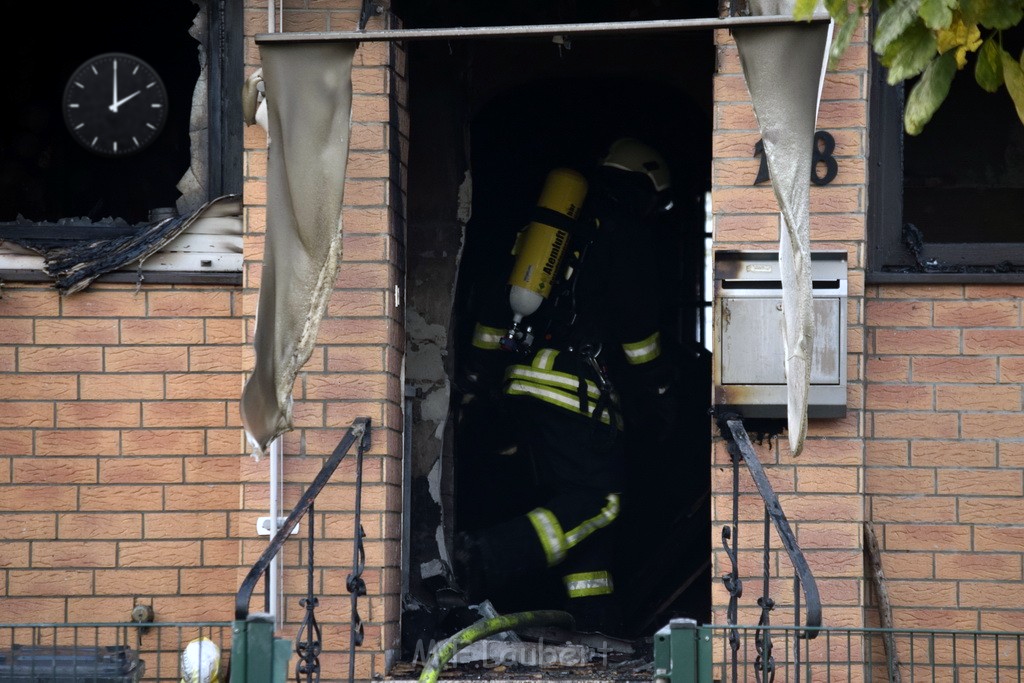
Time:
2.00
